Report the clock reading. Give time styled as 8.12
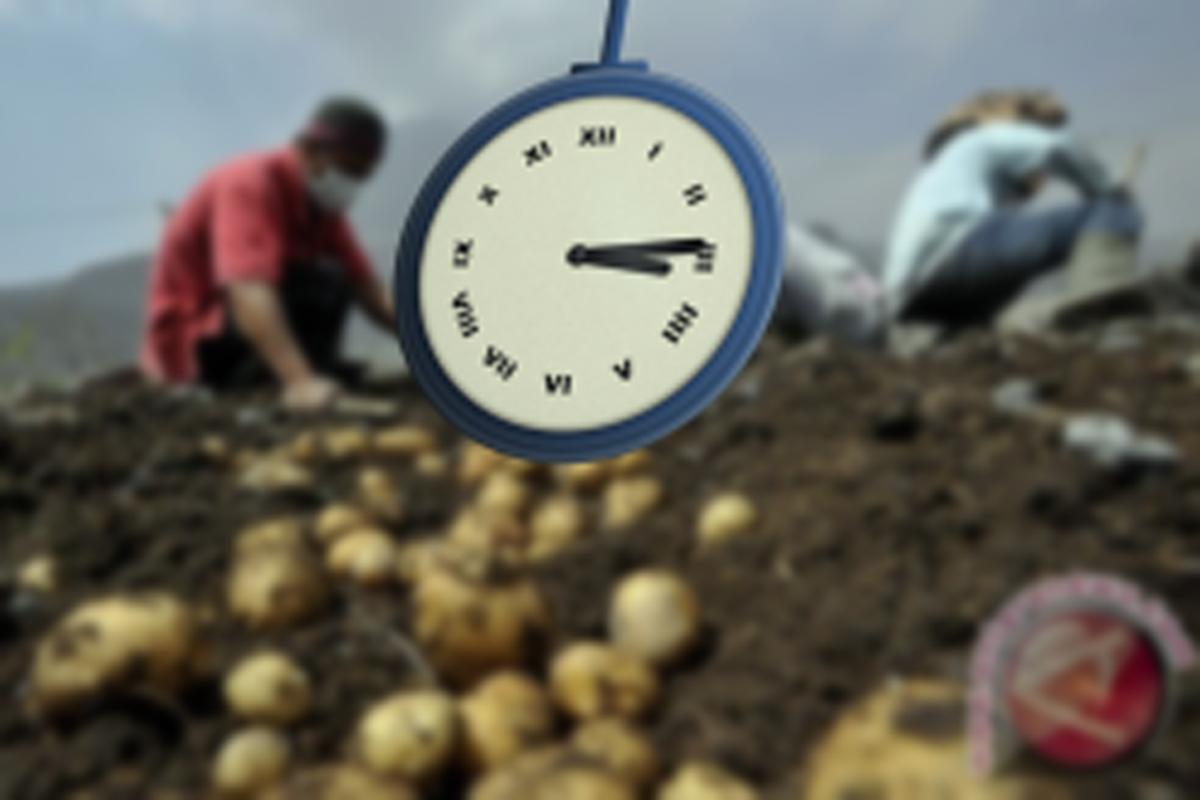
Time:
3.14
